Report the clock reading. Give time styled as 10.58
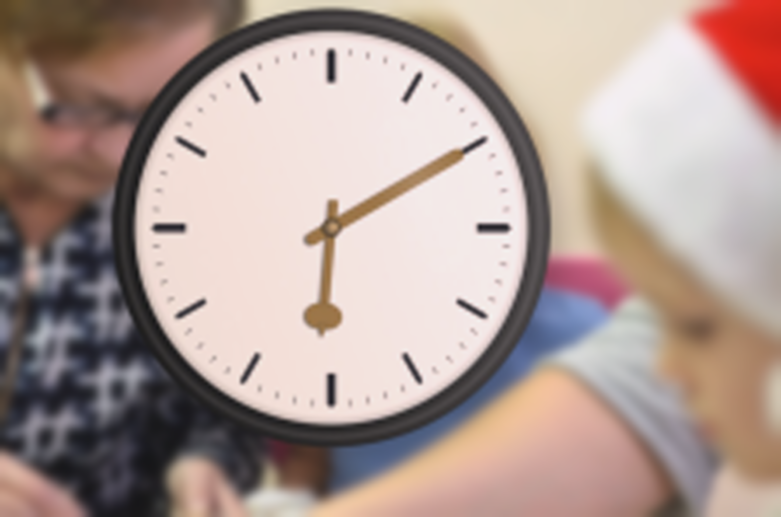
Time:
6.10
